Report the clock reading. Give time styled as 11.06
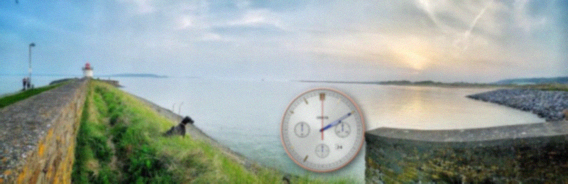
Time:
2.10
